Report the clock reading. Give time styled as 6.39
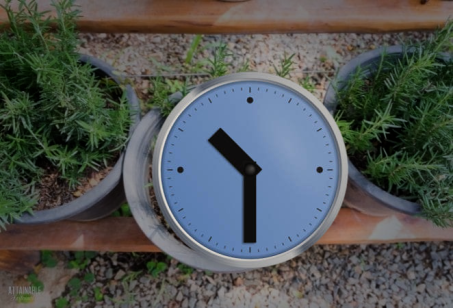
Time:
10.30
